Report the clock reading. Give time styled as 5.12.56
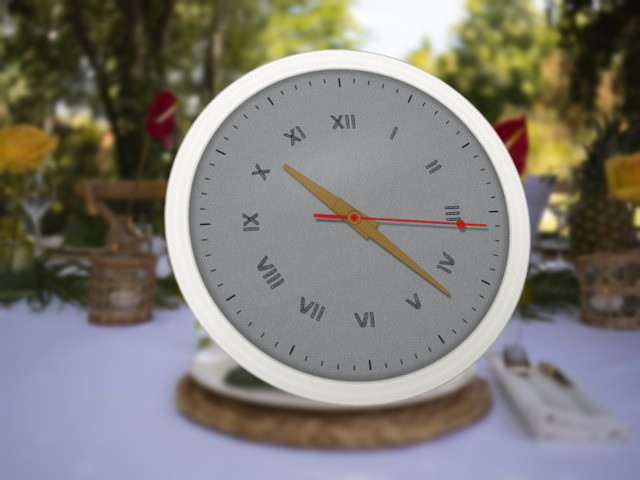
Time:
10.22.16
